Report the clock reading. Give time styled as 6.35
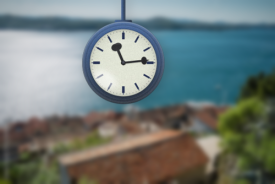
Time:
11.14
